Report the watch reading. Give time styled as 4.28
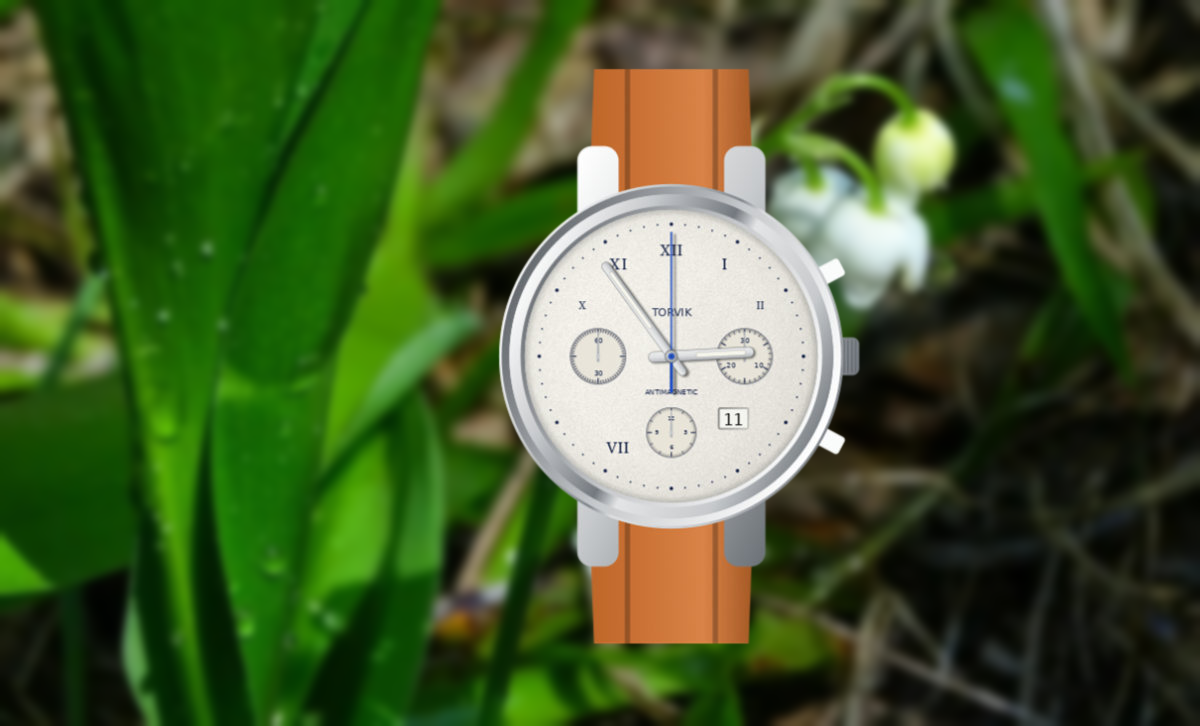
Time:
2.54
